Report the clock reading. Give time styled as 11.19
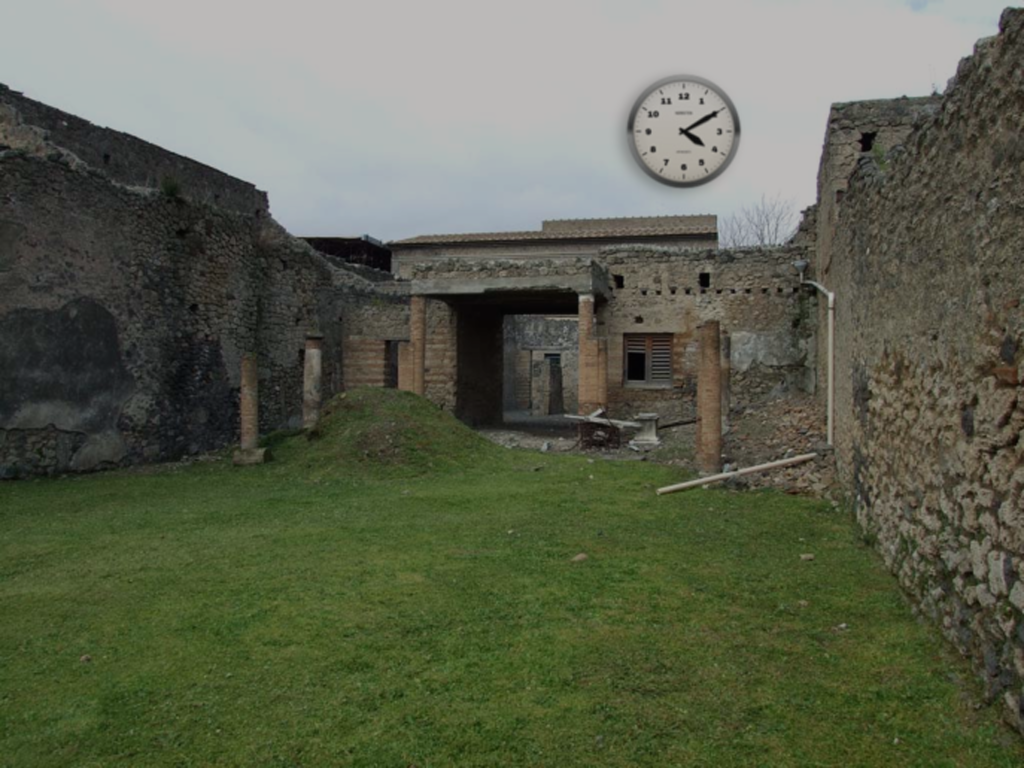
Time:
4.10
